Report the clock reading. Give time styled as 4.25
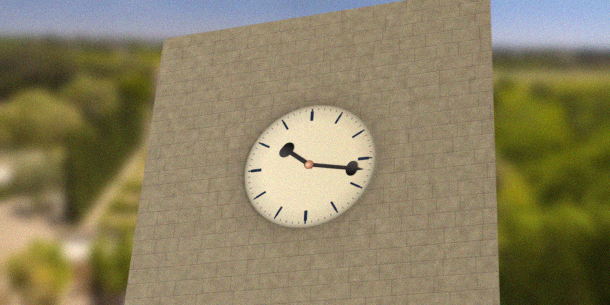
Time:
10.17
